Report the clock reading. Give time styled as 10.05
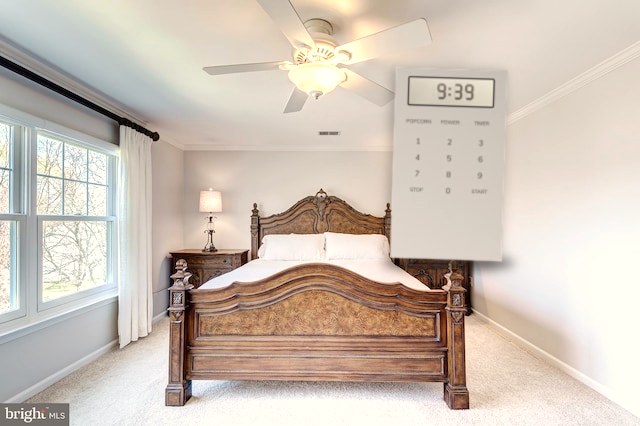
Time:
9.39
